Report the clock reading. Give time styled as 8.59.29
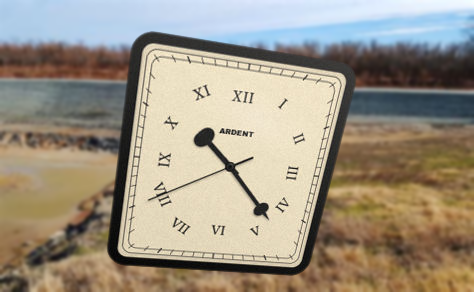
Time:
10.22.40
